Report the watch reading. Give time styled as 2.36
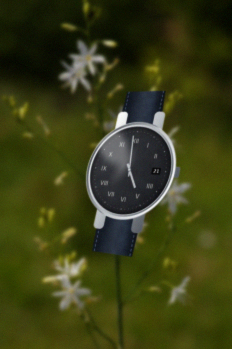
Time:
4.59
